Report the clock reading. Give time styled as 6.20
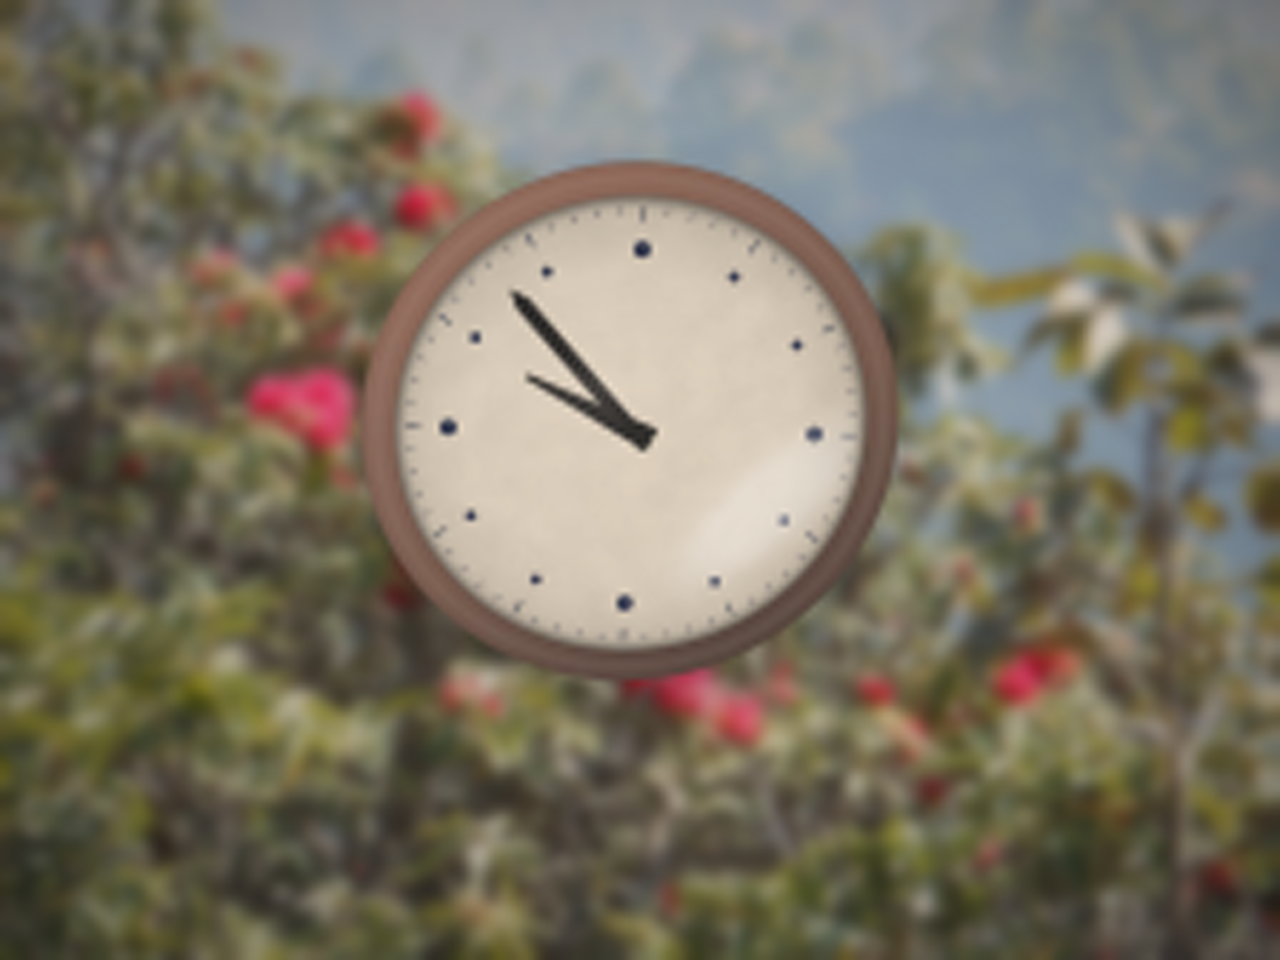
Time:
9.53
